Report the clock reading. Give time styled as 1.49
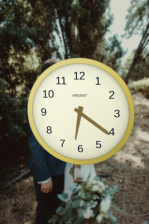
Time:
6.21
